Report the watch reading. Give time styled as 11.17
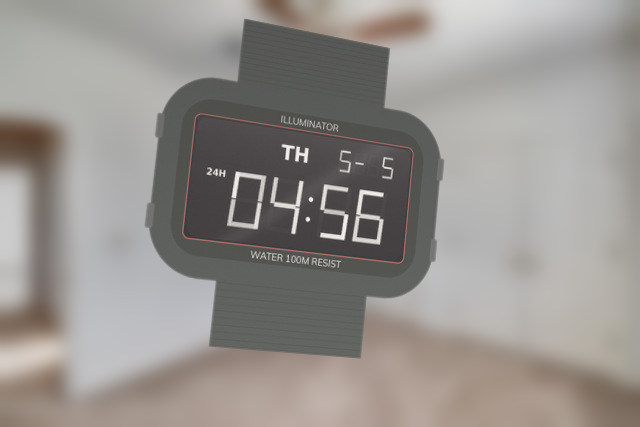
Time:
4.56
